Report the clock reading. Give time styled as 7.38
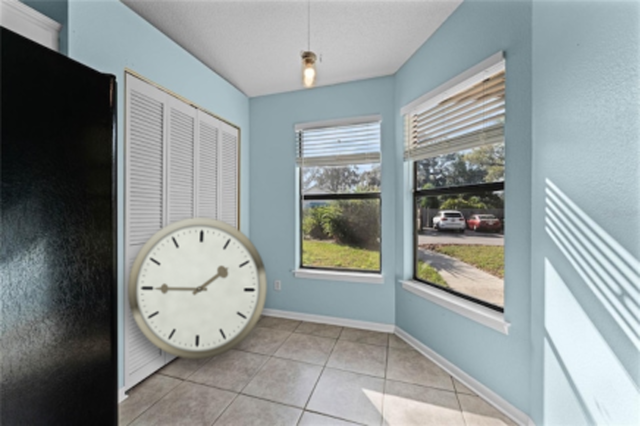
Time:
1.45
